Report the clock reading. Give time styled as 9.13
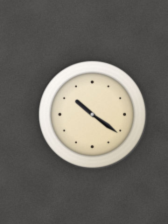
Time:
10.21
